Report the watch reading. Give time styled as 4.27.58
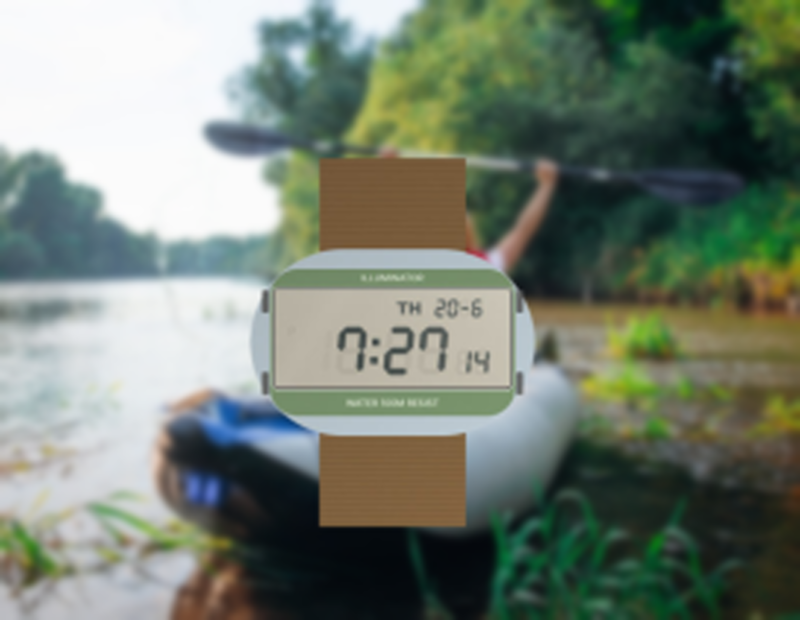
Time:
7.27.14
